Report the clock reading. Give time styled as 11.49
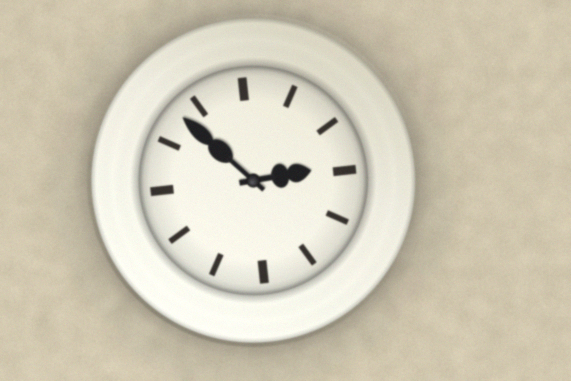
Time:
2.53
